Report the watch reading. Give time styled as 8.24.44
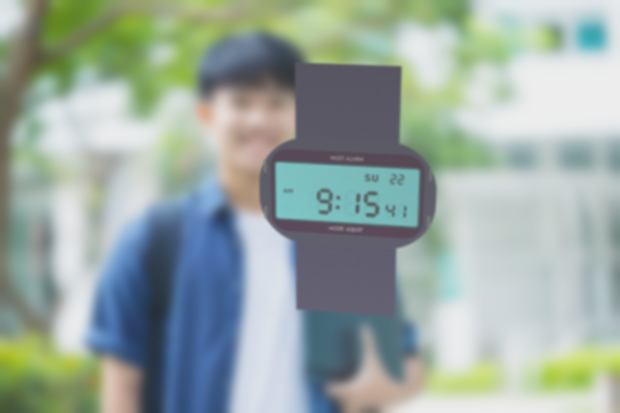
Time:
9.15.41
